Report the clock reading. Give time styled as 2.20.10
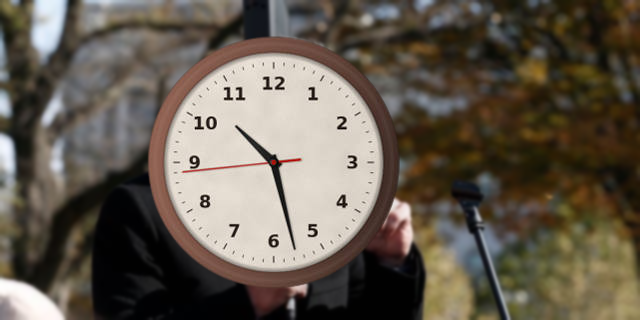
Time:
10.27.44
